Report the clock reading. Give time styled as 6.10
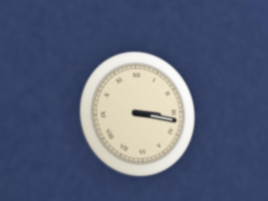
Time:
3.17
